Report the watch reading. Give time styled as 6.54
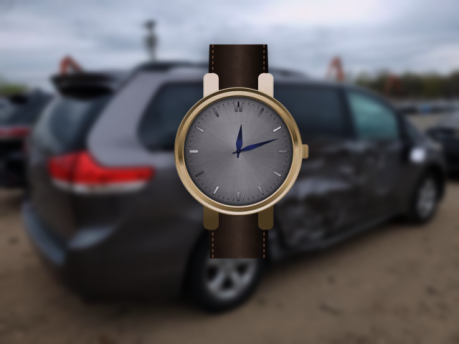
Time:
12.12
